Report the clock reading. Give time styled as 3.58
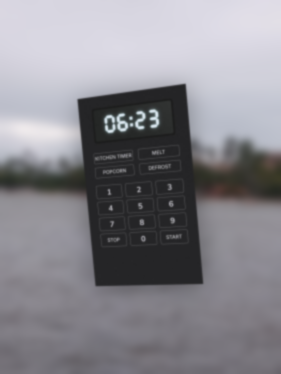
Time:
6.23
